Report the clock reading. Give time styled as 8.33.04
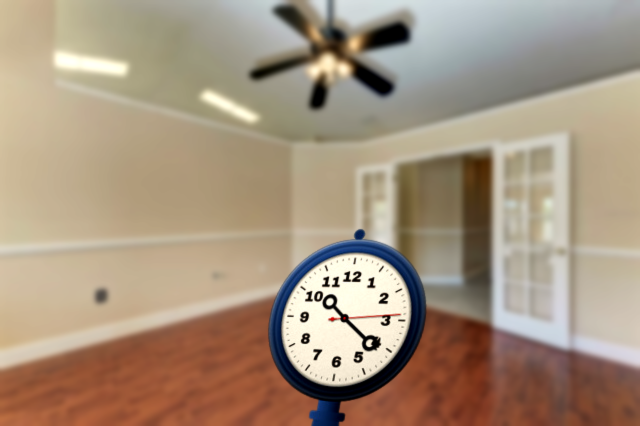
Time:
10.21.14
